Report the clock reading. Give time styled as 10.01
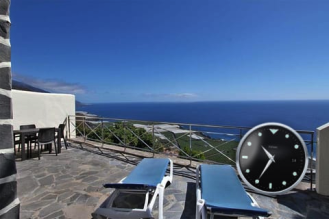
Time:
10.35
